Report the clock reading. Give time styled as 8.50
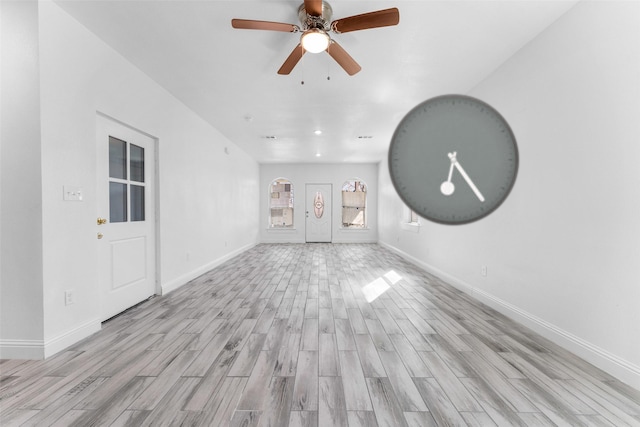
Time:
6.24
